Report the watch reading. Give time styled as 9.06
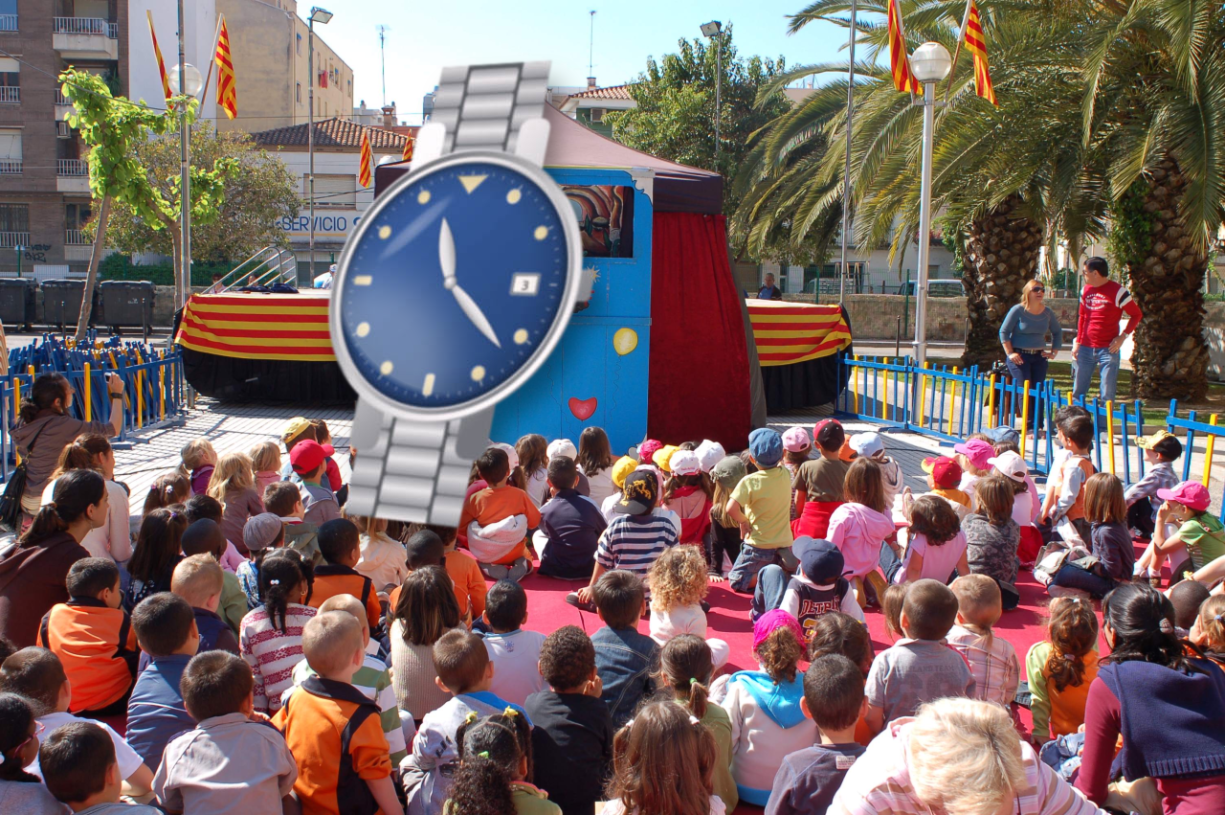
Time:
11.22
